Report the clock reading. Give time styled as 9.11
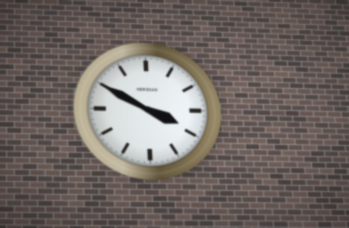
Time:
3.50
